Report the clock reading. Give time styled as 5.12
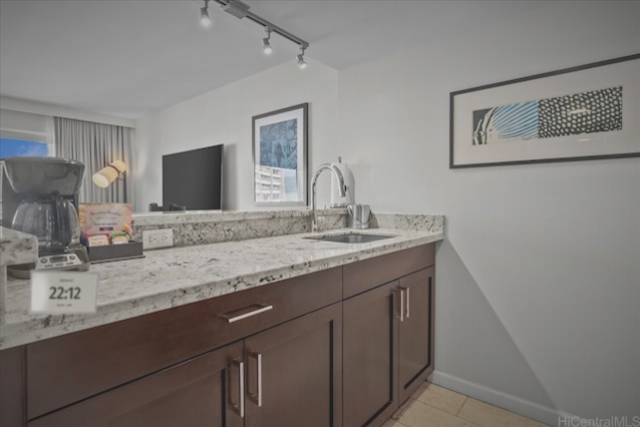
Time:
22.12
